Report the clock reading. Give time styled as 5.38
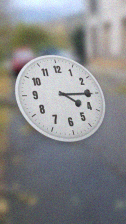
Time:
4.15
